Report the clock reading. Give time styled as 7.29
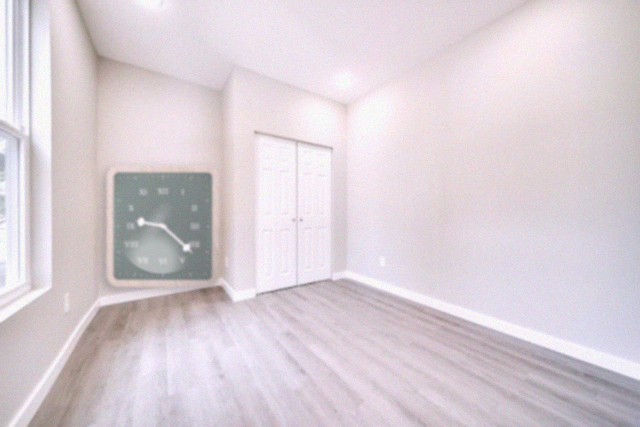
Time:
9.22
